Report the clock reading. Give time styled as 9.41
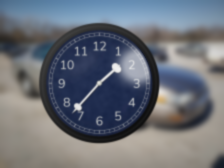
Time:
1.37
